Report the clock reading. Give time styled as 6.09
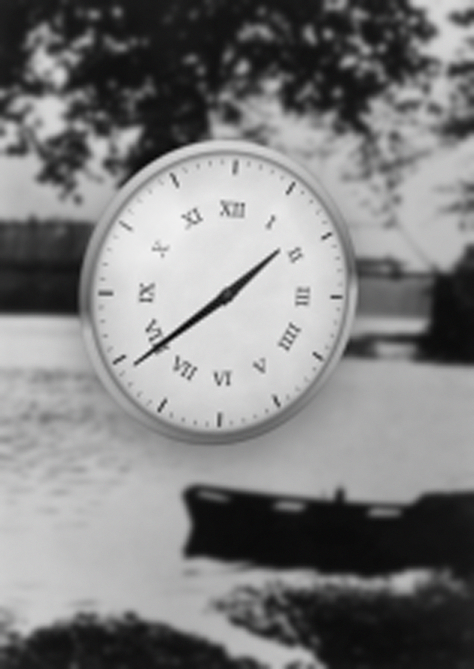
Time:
1.39
